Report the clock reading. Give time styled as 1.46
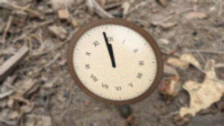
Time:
11.59
